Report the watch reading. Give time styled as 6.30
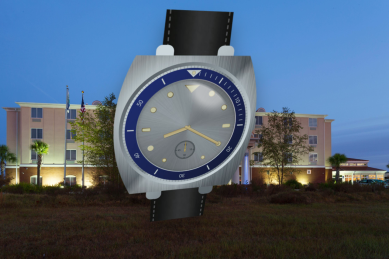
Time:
8.20
